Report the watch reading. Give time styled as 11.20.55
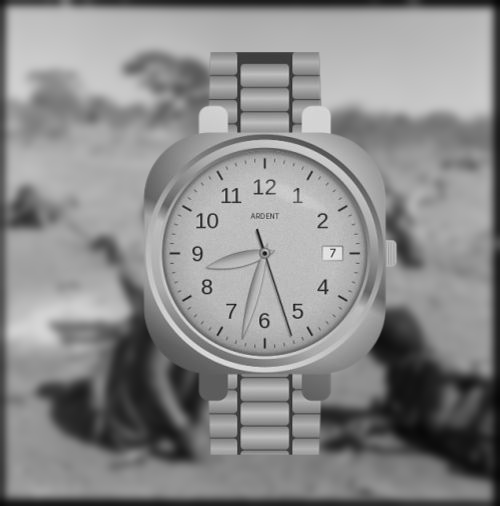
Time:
8.32.27
